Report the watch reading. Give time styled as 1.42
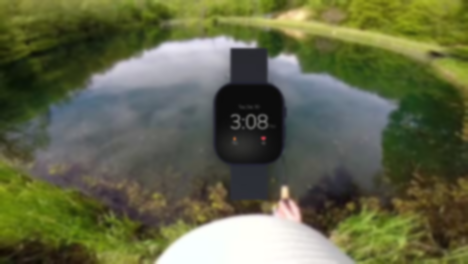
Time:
3.08
